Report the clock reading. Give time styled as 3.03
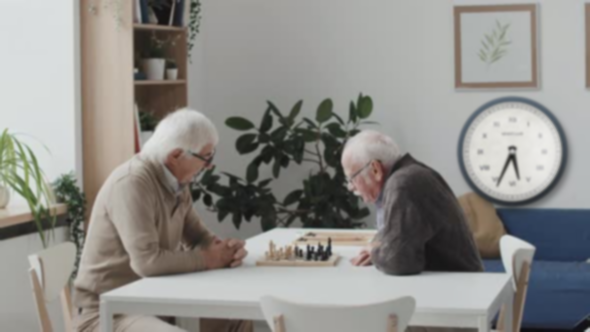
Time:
5.34
